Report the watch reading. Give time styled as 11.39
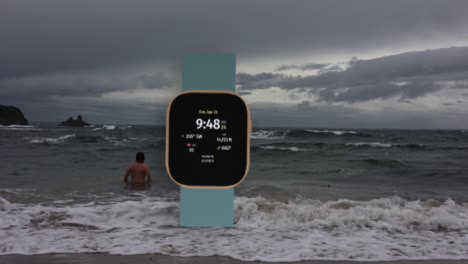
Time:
9.48
